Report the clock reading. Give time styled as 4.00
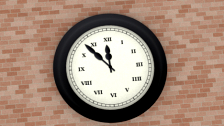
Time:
11.53
